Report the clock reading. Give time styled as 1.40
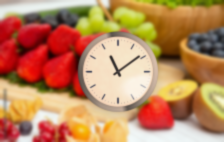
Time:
11.09
